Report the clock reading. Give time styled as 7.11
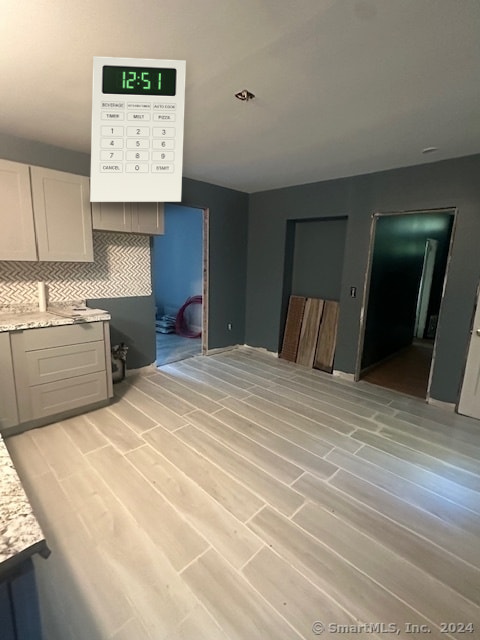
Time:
12.51
